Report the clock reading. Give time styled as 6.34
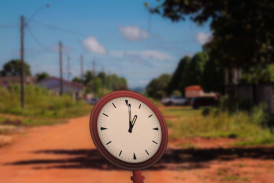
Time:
1.01
